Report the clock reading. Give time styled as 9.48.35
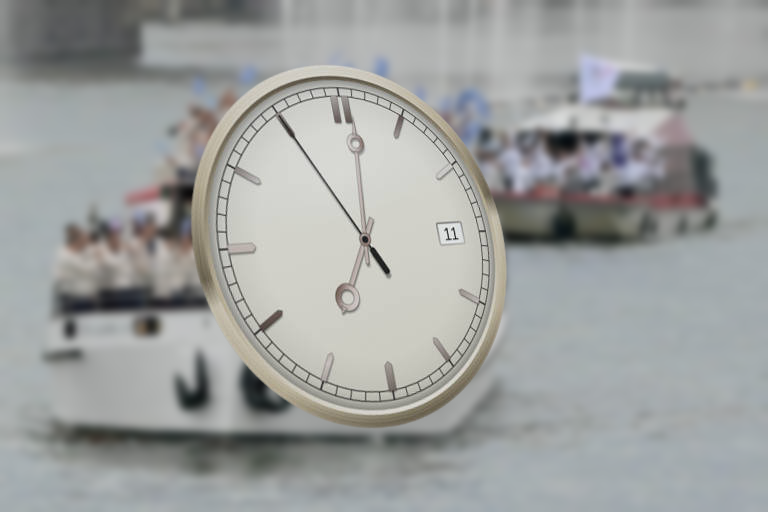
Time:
7.00.55
